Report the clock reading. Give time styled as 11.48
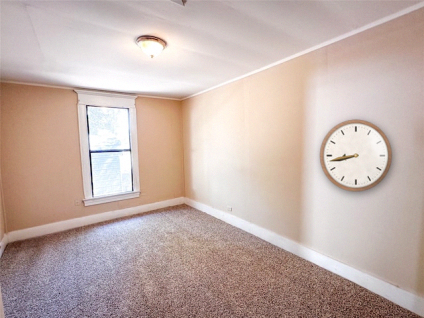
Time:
8.43
